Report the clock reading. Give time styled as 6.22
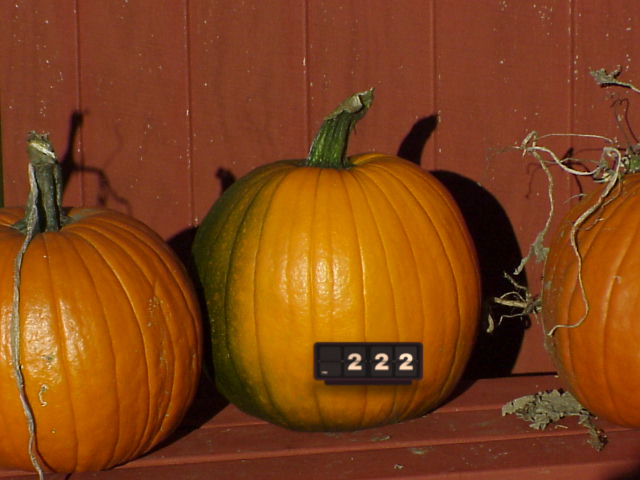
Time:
2.22
